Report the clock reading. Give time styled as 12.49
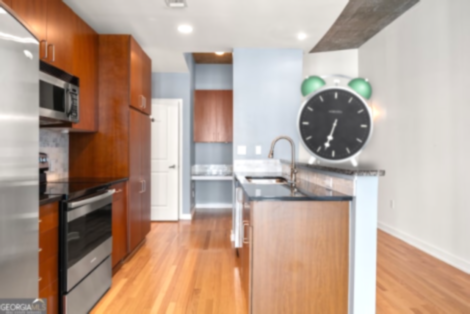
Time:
6.33
